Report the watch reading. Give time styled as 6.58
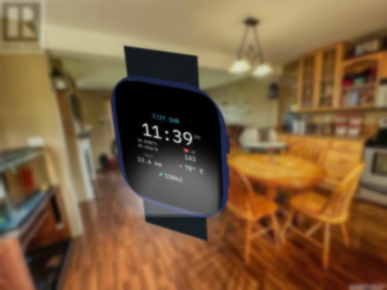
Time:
11.39
